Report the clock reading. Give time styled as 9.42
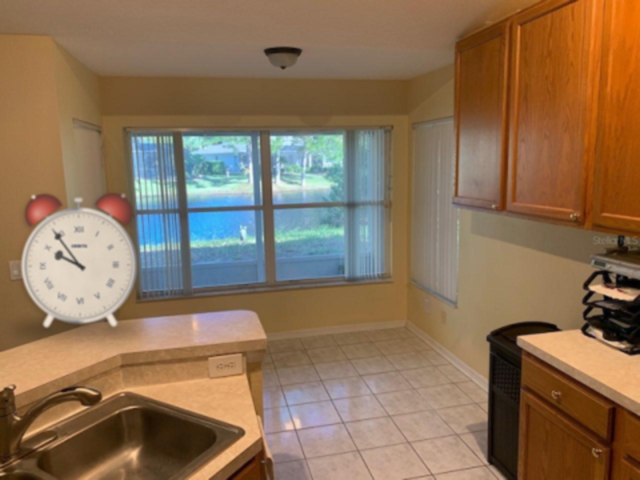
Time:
9.54
